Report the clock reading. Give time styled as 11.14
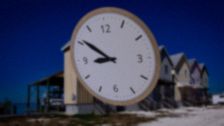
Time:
8.51
